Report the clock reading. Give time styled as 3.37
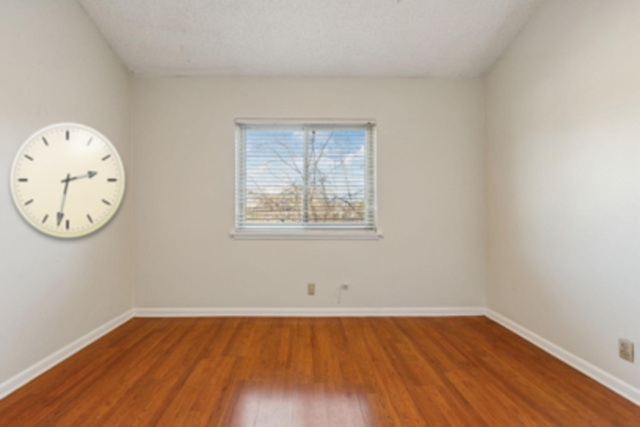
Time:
2.32
